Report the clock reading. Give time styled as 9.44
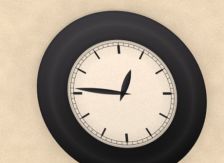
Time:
12.46
